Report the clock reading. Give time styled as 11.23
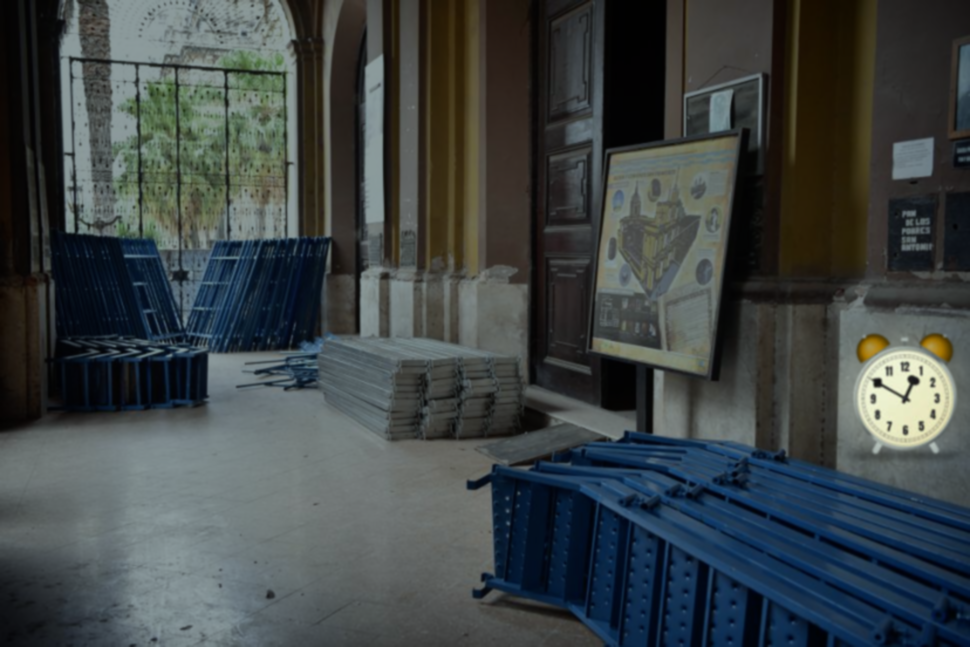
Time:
12.50
